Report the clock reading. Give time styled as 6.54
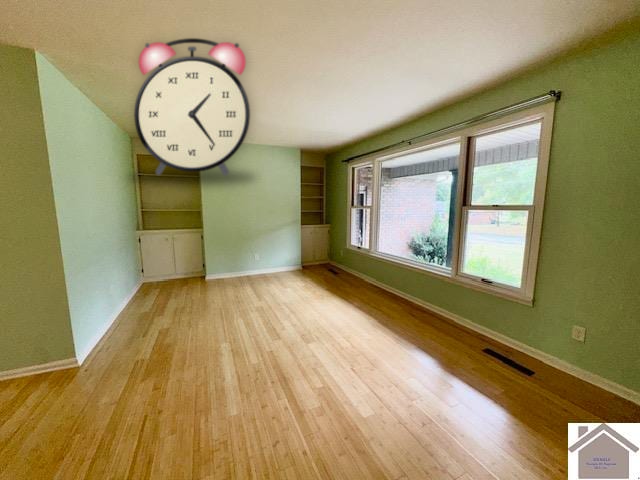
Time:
1.24
